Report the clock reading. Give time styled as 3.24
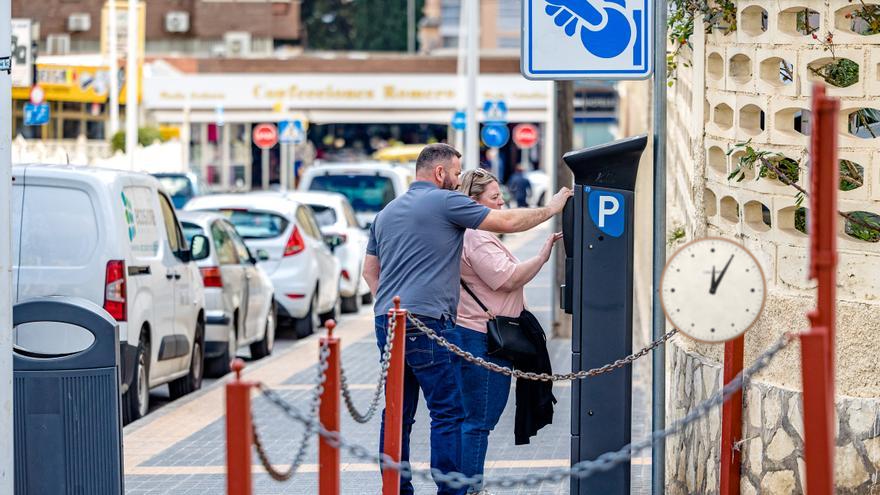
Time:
12.05
